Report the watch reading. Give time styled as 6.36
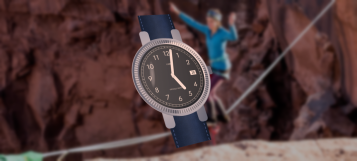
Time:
5.02
